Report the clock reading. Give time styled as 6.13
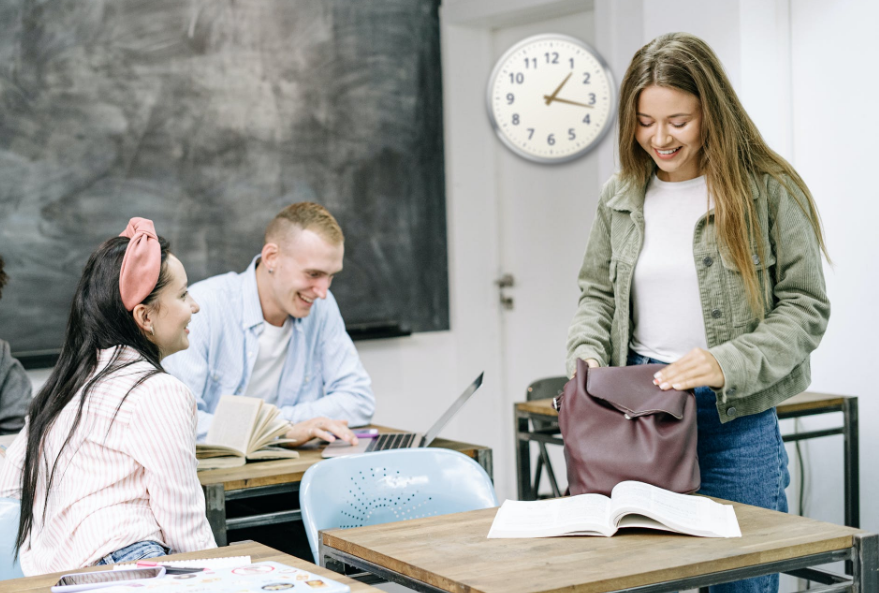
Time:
1.17
